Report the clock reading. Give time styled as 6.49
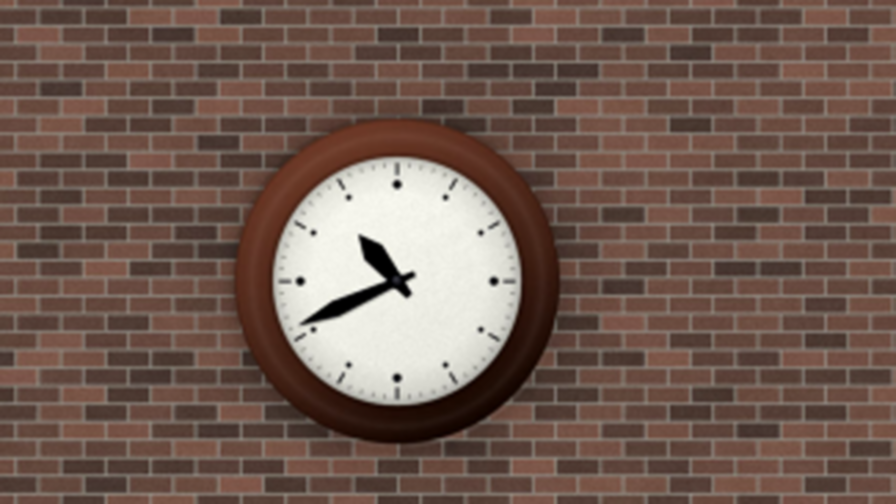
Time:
10.41
